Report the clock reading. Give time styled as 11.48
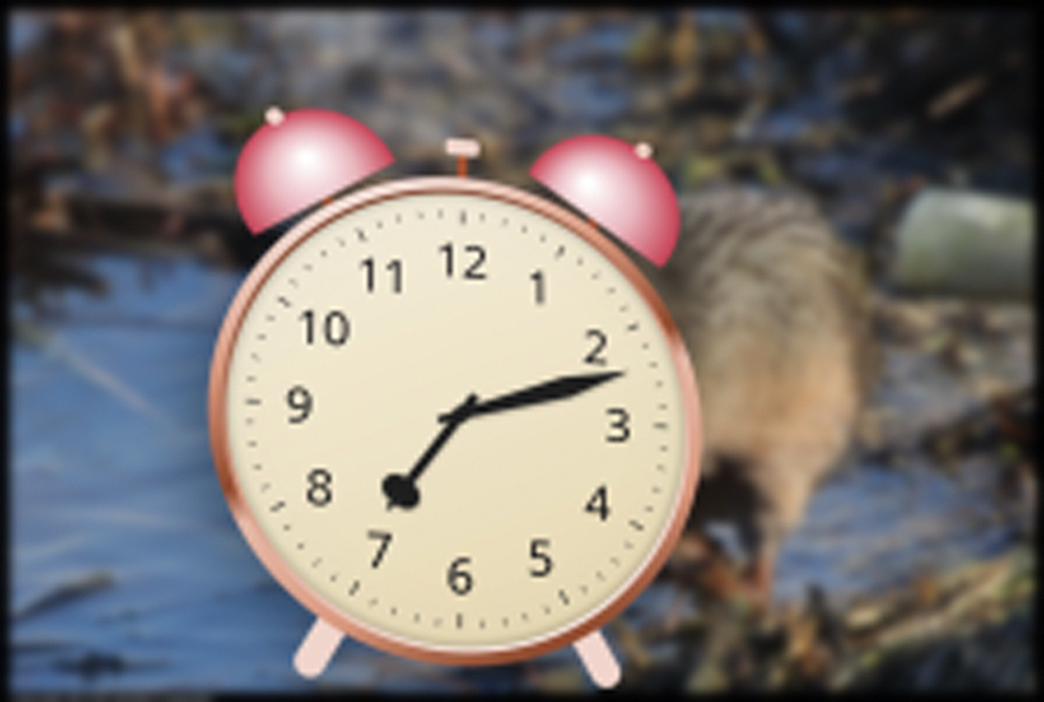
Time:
7.12
